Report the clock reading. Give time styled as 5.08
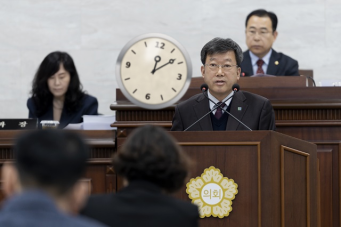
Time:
12.08
